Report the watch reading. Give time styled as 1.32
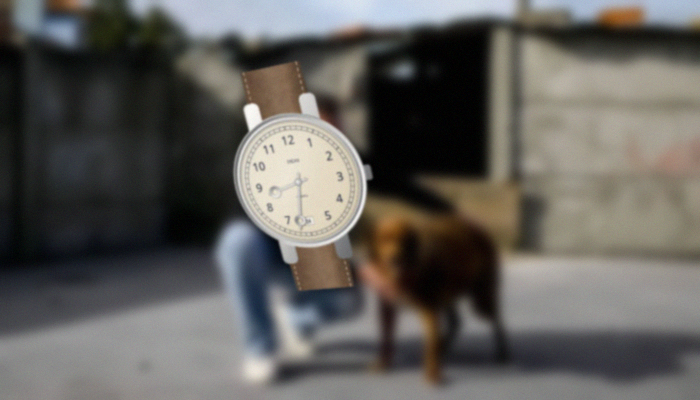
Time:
8.32
